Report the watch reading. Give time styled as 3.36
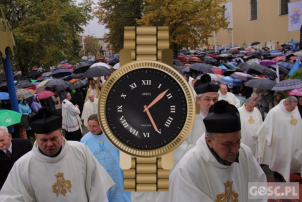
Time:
5.08
